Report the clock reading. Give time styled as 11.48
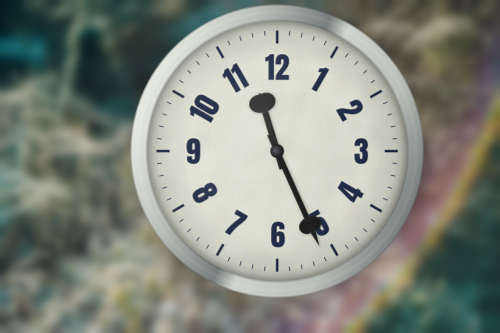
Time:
11.26
